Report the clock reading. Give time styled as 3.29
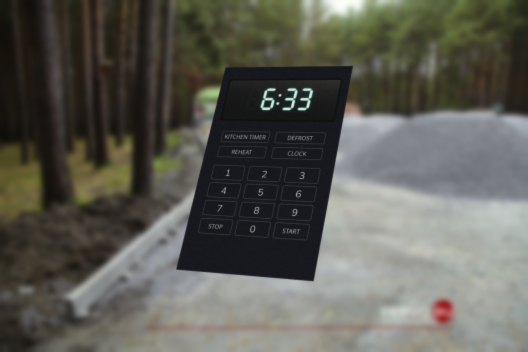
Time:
6.33
